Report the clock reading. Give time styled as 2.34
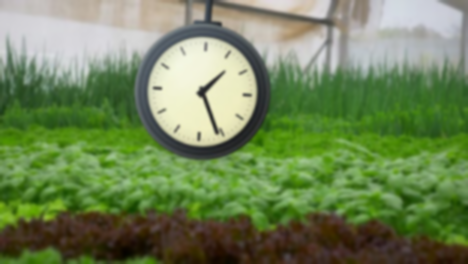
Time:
1.26
